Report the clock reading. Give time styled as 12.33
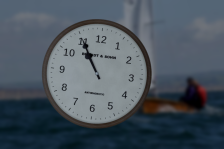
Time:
10.55
